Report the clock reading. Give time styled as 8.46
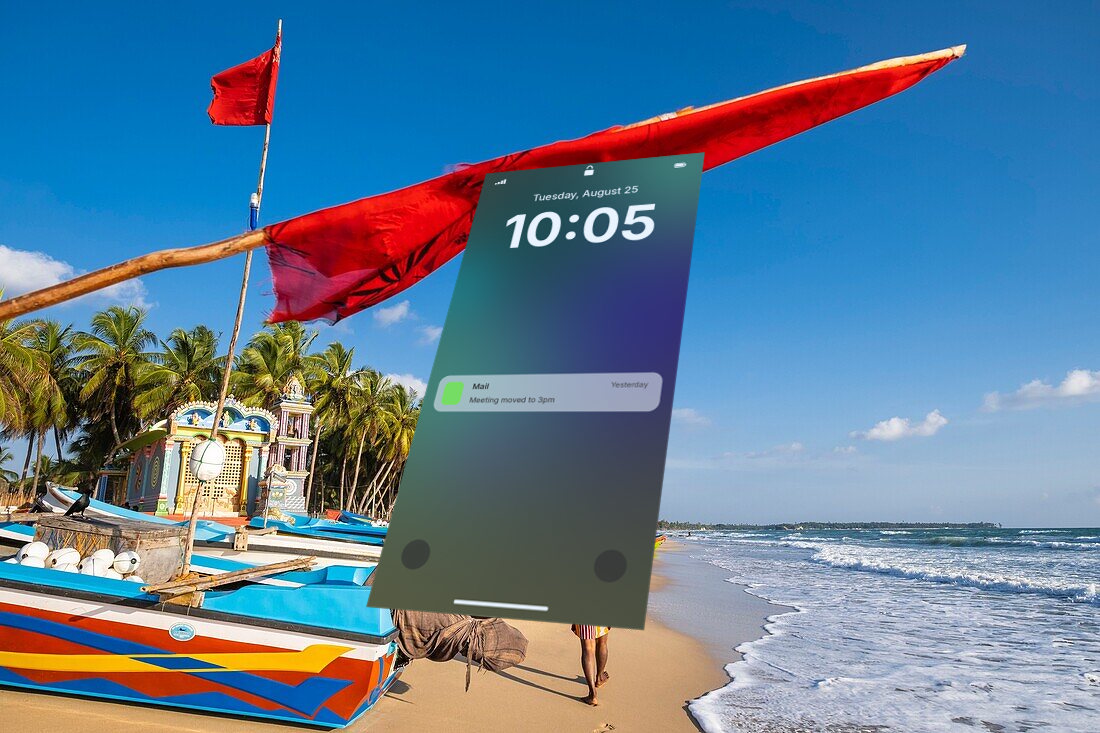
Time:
10.05
